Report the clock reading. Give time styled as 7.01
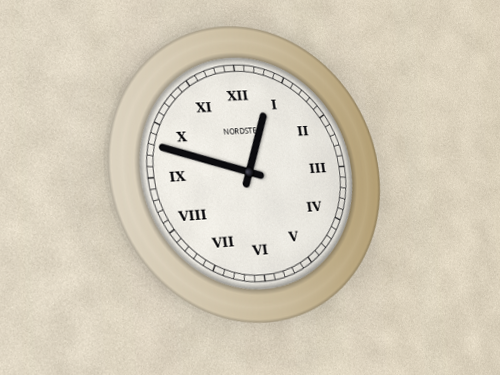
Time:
12.48
